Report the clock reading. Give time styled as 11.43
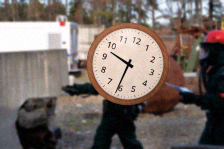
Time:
9.31
